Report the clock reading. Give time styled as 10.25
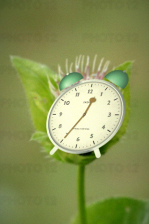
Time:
12.35
